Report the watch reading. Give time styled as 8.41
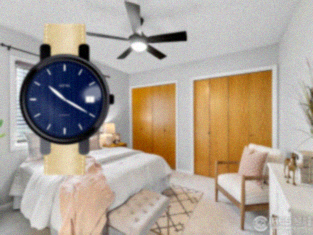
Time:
10.20
